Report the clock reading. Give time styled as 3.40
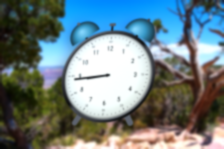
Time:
8.44
